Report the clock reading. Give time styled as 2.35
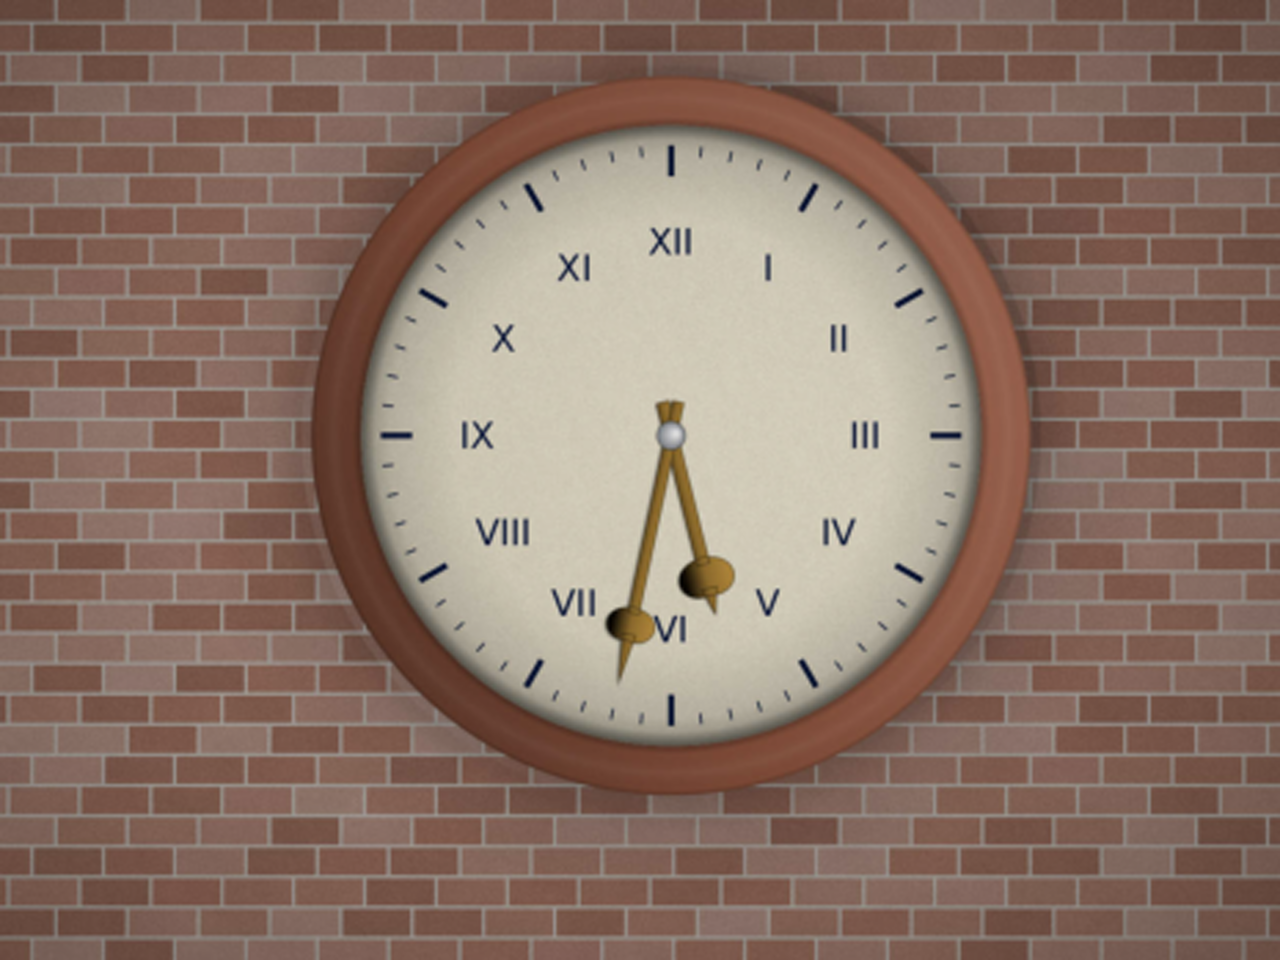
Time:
5.32
